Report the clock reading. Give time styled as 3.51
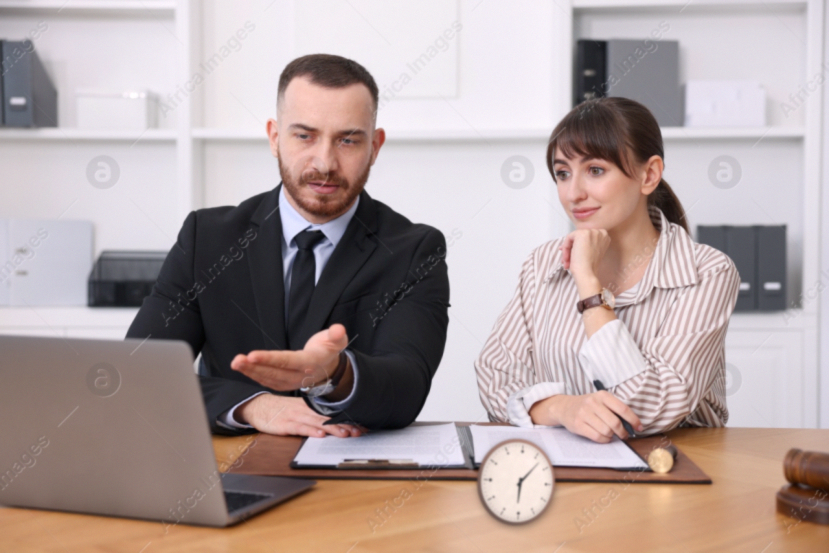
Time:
6.07
